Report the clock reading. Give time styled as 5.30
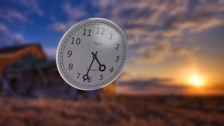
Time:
4.32
